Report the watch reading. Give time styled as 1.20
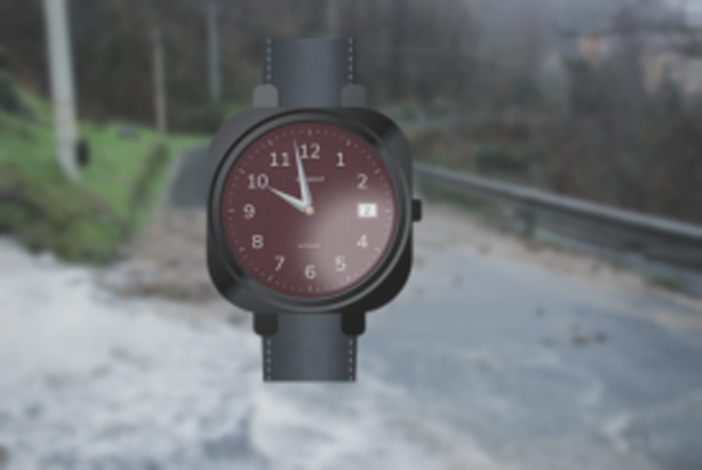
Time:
9.58
